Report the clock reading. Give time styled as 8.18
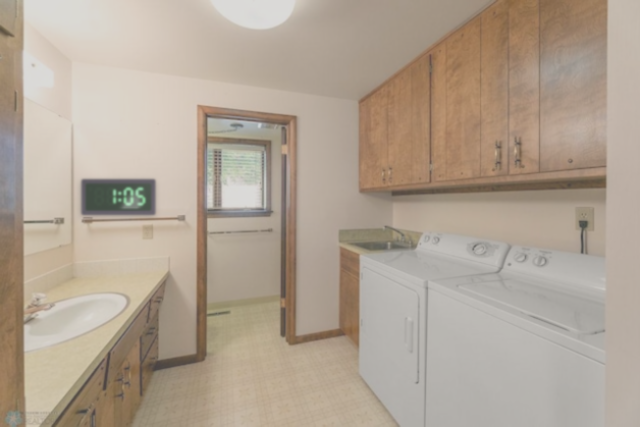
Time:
1.05
